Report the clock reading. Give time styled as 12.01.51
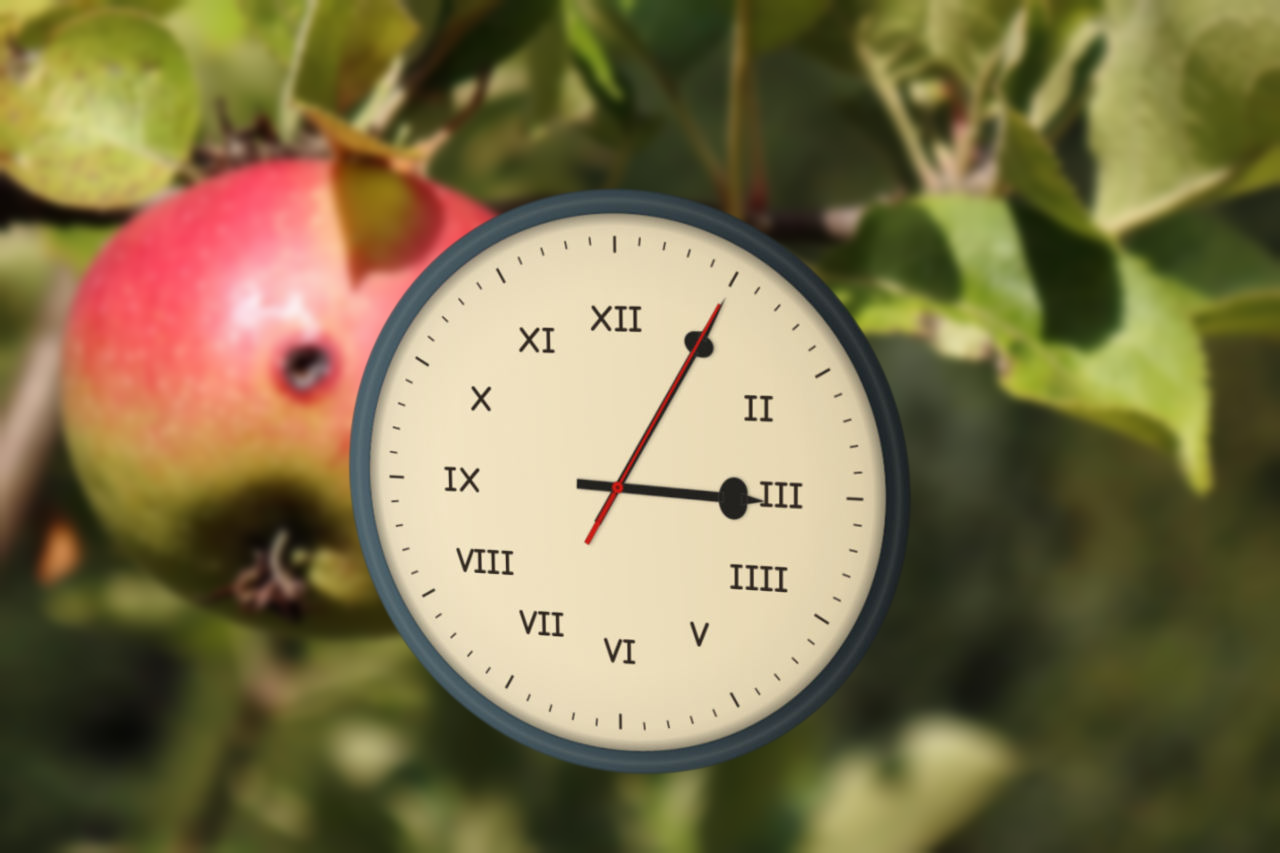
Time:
3.05.05
